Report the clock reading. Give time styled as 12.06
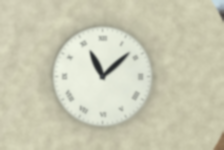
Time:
11.08
